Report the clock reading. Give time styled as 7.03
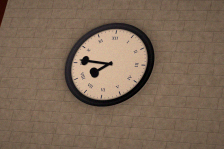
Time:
7.46
